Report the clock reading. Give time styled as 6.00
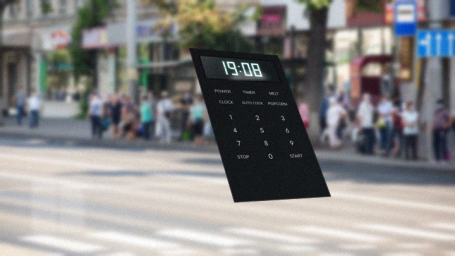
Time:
19.08
